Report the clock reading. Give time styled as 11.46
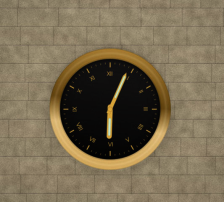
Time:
6.04
